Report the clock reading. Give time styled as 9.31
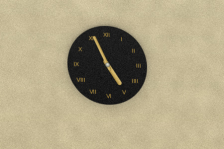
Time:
4.56
